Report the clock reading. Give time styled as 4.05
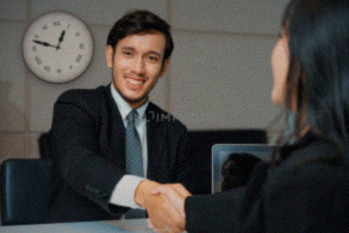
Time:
12.48
